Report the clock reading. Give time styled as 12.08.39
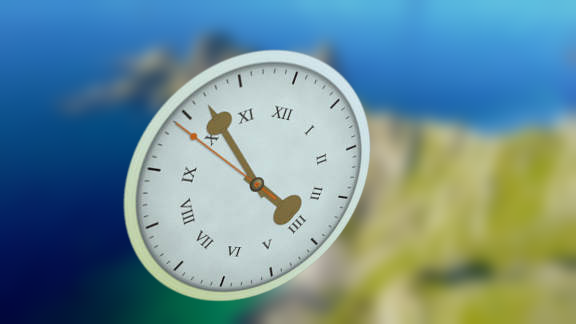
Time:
3.51.49
